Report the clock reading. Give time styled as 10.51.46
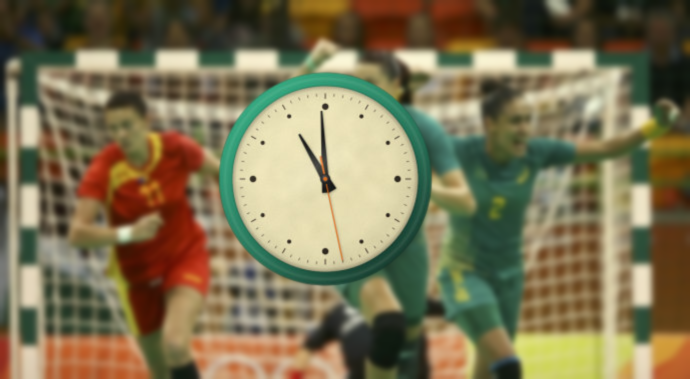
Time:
10.59.28
